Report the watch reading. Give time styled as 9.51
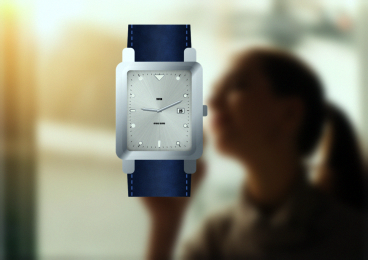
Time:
9.11
